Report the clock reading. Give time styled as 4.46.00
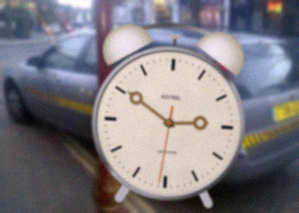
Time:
2.50.31
